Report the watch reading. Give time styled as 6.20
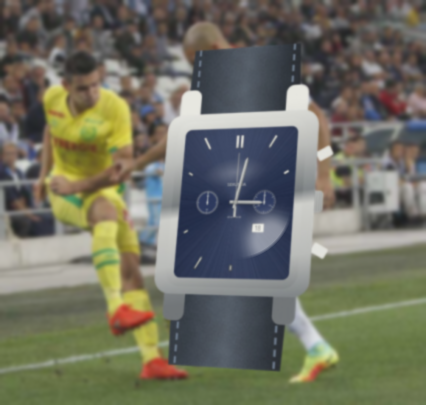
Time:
3.02
